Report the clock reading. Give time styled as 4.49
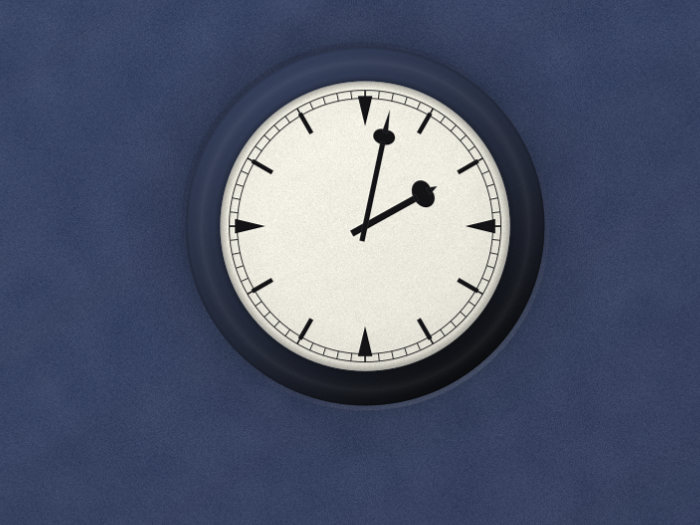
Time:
2.02
